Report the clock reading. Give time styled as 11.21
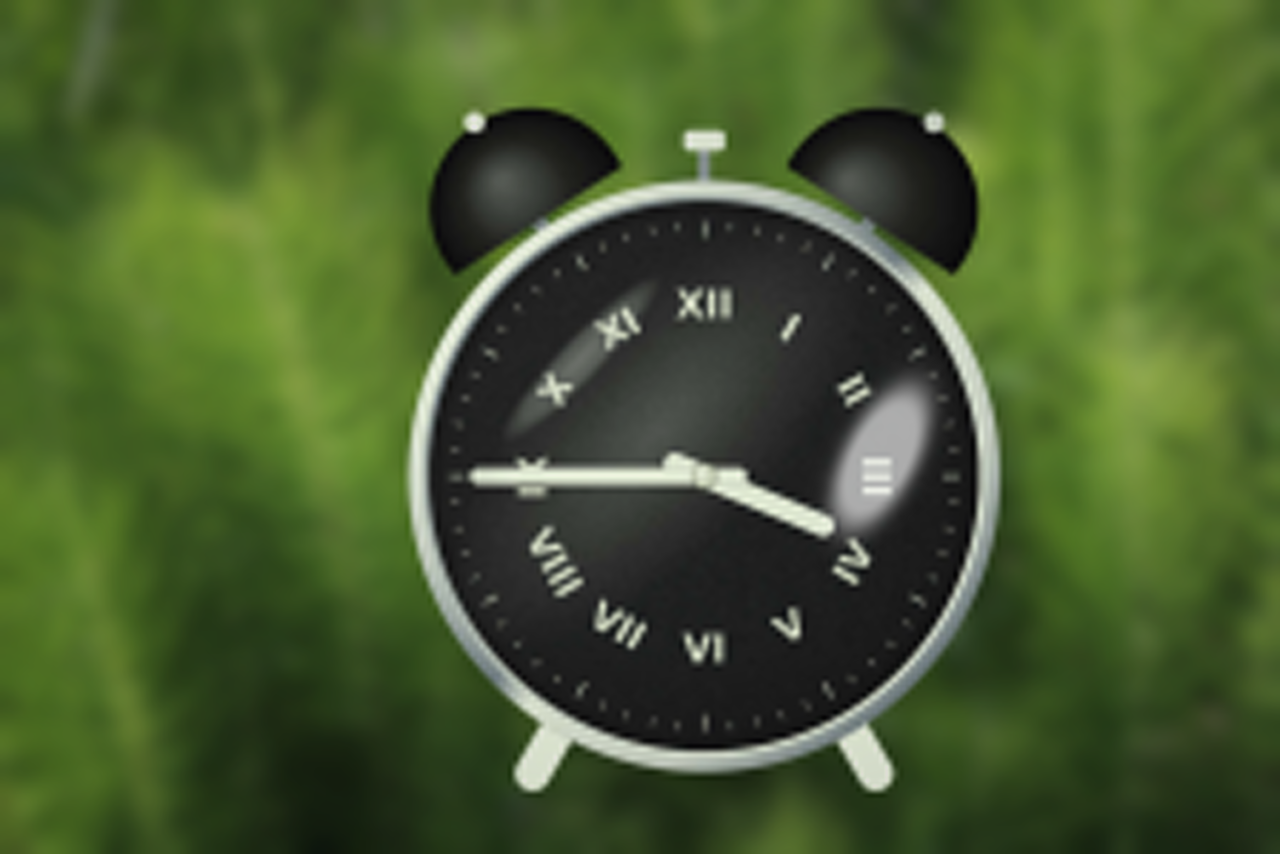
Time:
3.45
